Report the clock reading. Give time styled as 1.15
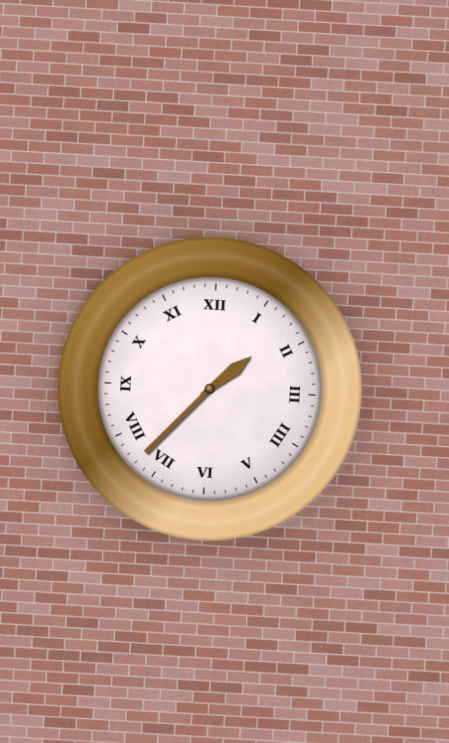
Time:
1.37
